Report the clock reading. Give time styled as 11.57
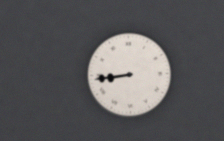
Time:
8.44
